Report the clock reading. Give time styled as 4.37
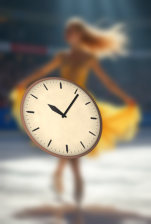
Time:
10.06
